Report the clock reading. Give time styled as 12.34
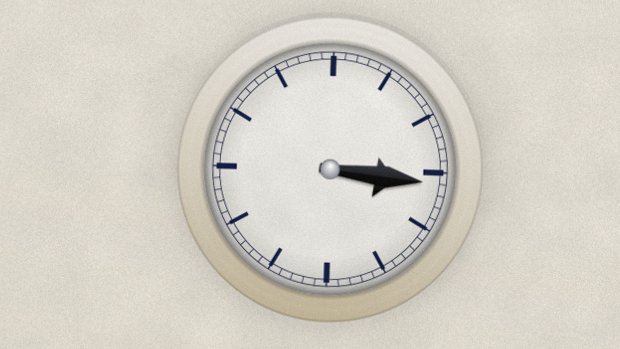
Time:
3.16
